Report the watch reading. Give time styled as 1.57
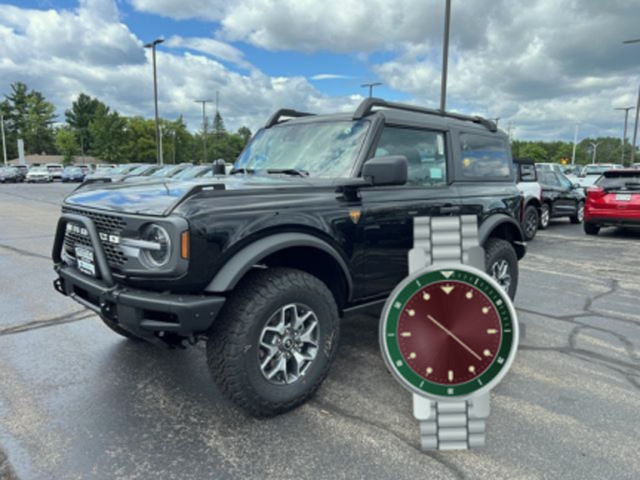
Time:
10.22
